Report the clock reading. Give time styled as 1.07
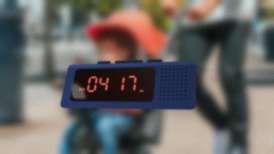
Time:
4.17
